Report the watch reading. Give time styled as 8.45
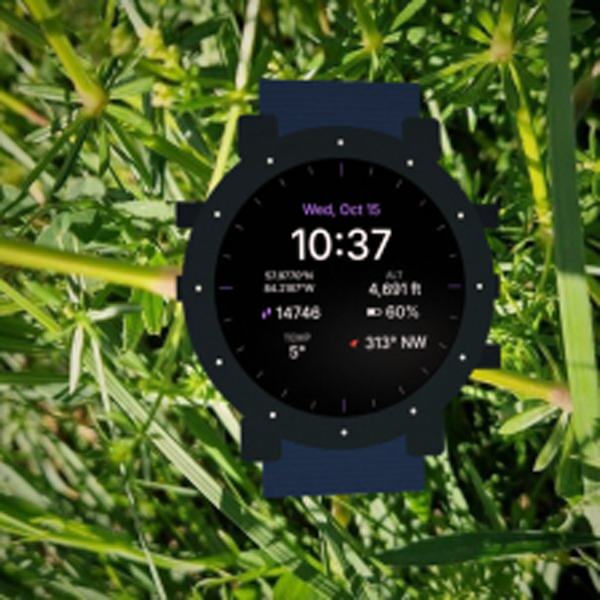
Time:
10.37
